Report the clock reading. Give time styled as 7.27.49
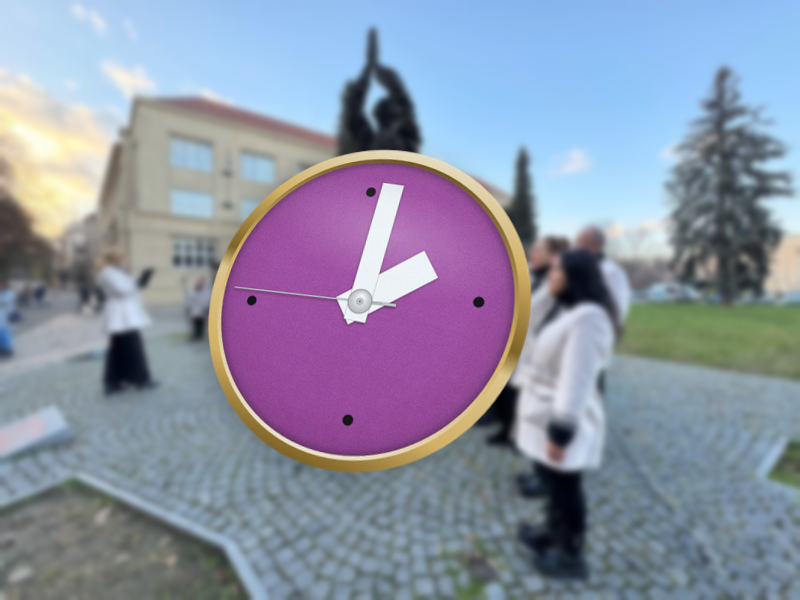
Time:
2.01.46
